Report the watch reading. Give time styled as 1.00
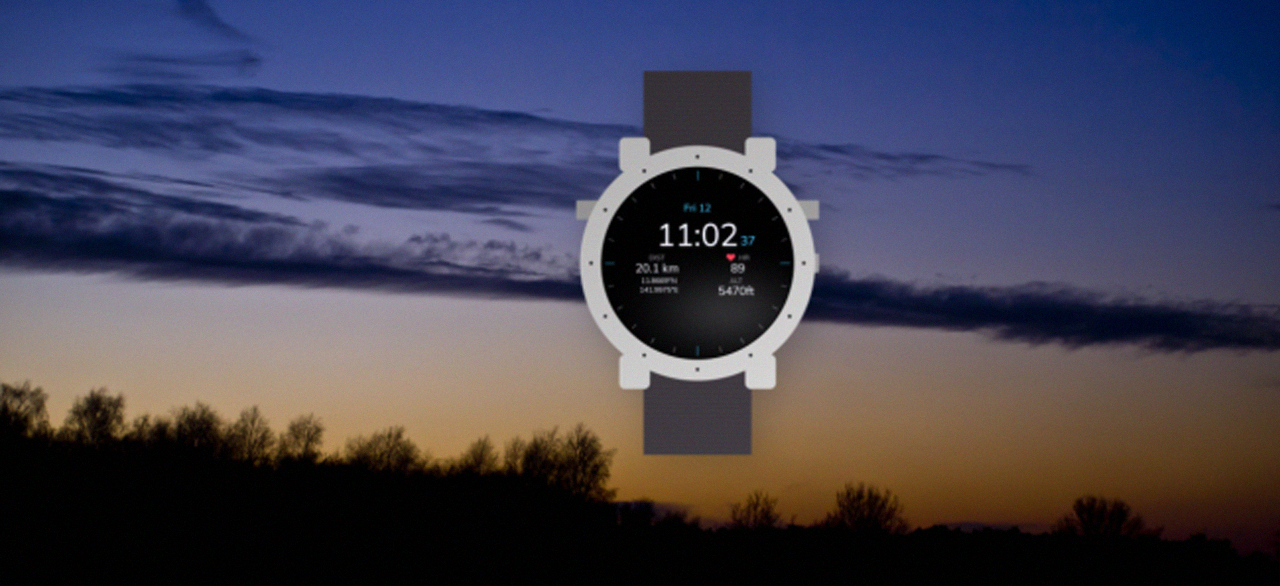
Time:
11.02
